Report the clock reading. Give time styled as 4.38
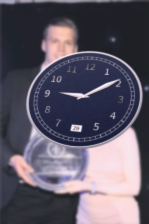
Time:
9.09
